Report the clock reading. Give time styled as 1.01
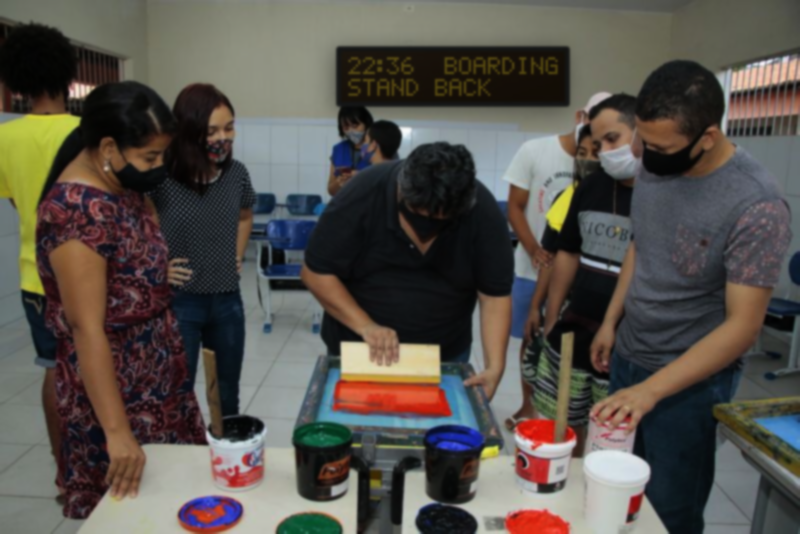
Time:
22.36
